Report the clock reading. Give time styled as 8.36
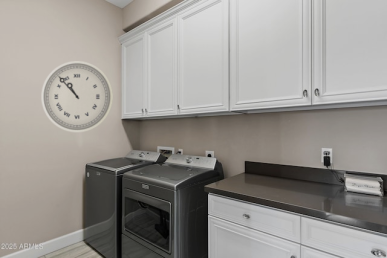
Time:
10.53
